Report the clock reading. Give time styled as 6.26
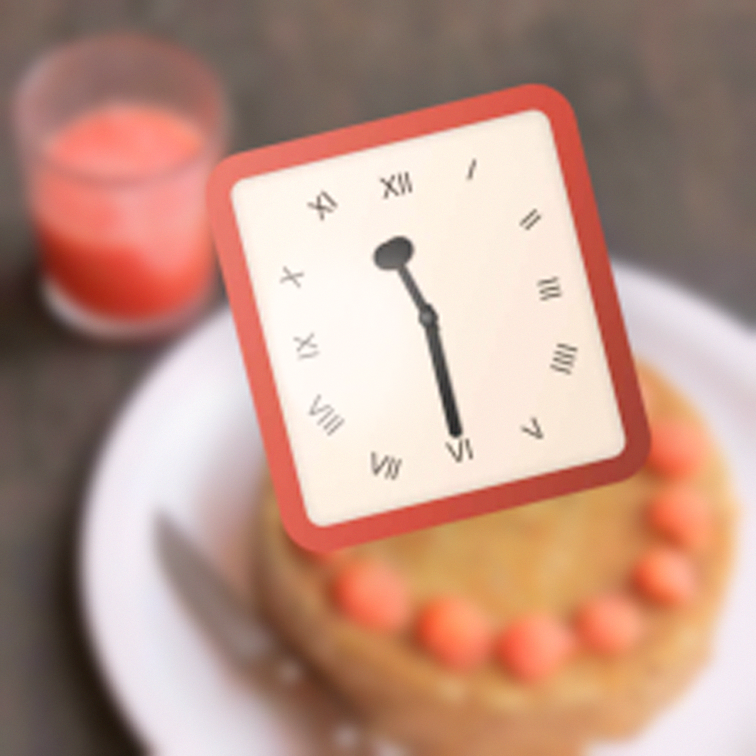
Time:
11.30
